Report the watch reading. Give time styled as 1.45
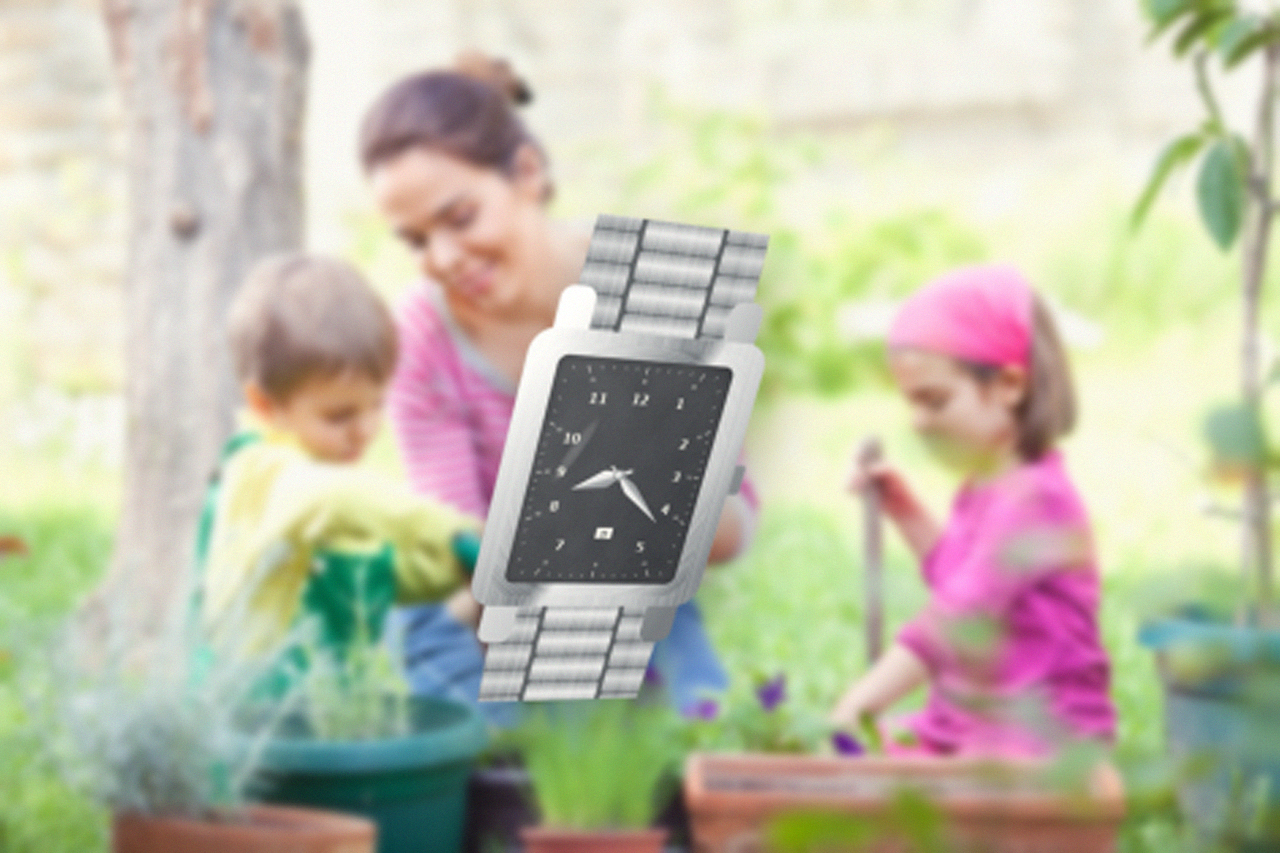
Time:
8.22
